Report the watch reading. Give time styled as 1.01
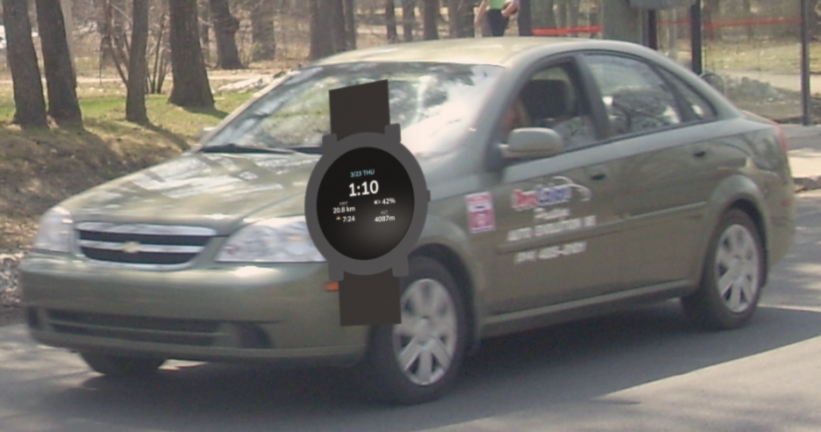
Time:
1.10
